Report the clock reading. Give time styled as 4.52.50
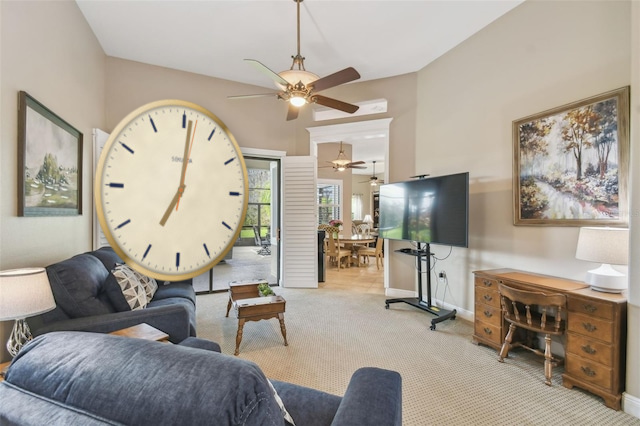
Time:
7.01.02
